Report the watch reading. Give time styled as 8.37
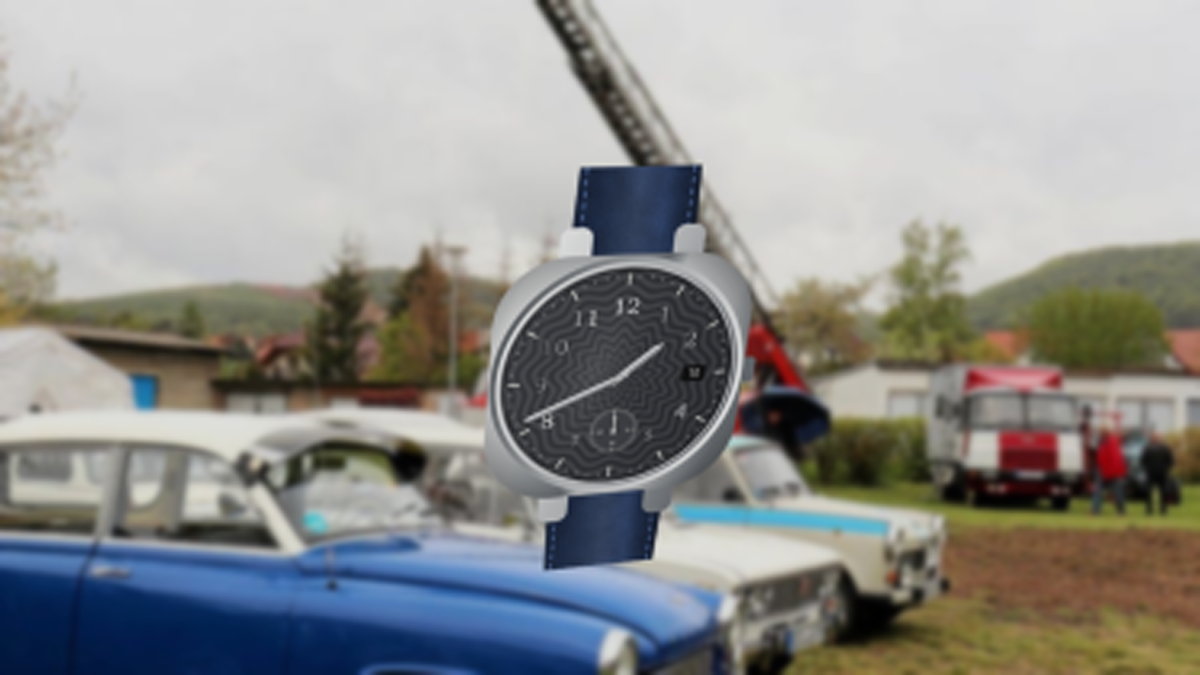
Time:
1.41
